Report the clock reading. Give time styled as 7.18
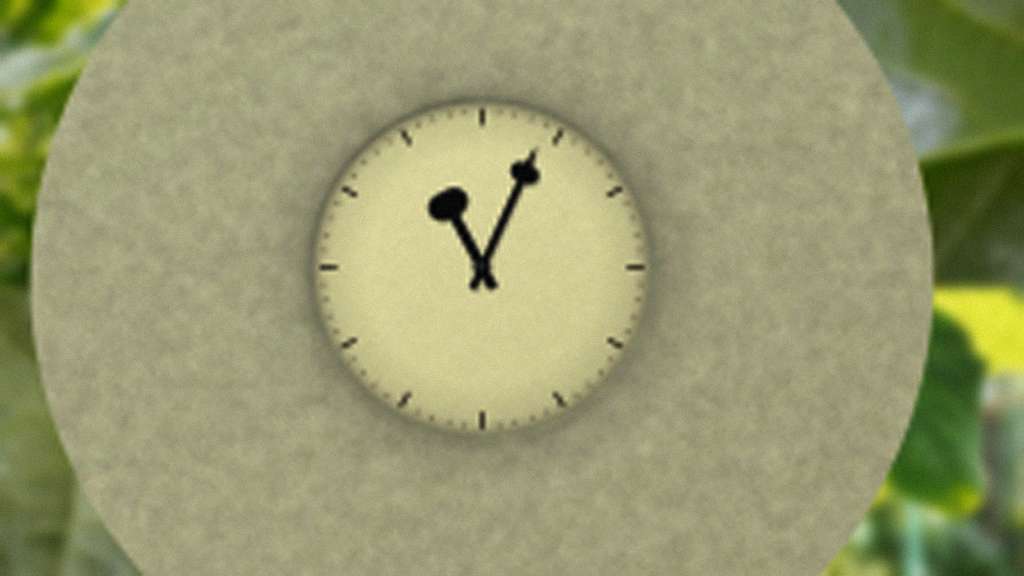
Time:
11.04
